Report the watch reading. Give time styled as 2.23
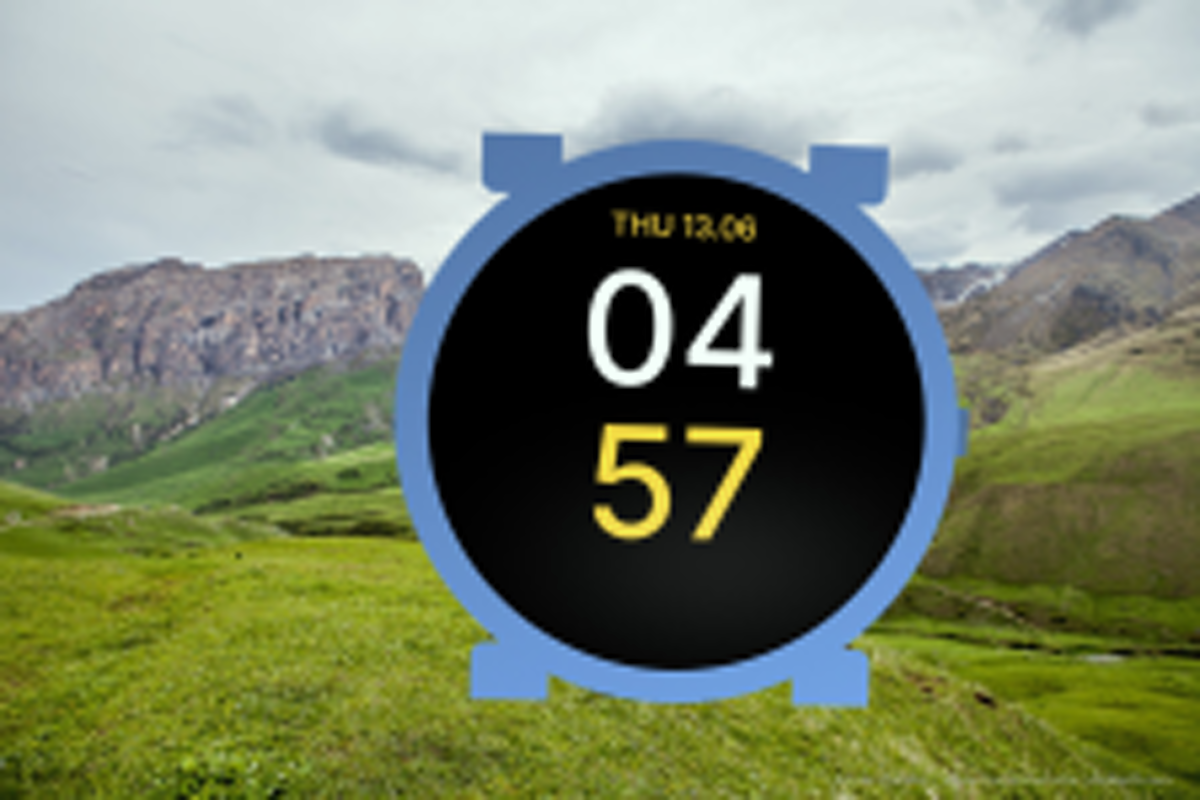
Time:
4.57
